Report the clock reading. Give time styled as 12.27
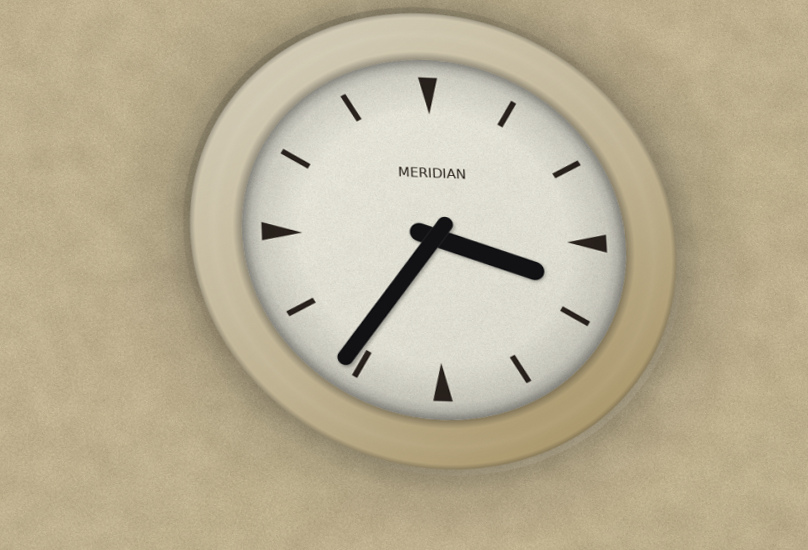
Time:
3.36
